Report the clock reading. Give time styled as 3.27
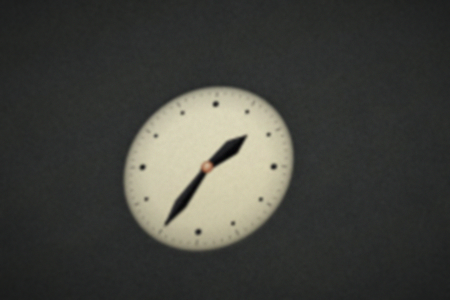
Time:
1.35
